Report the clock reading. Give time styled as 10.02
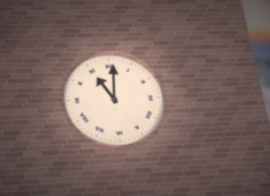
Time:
11.01
